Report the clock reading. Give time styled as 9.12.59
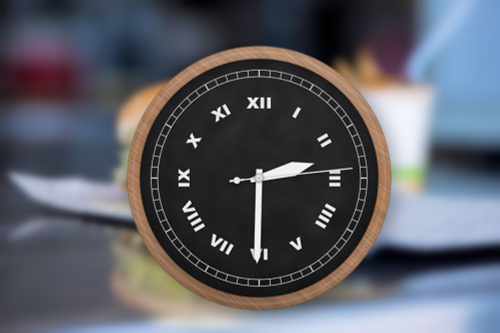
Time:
2.30.14
